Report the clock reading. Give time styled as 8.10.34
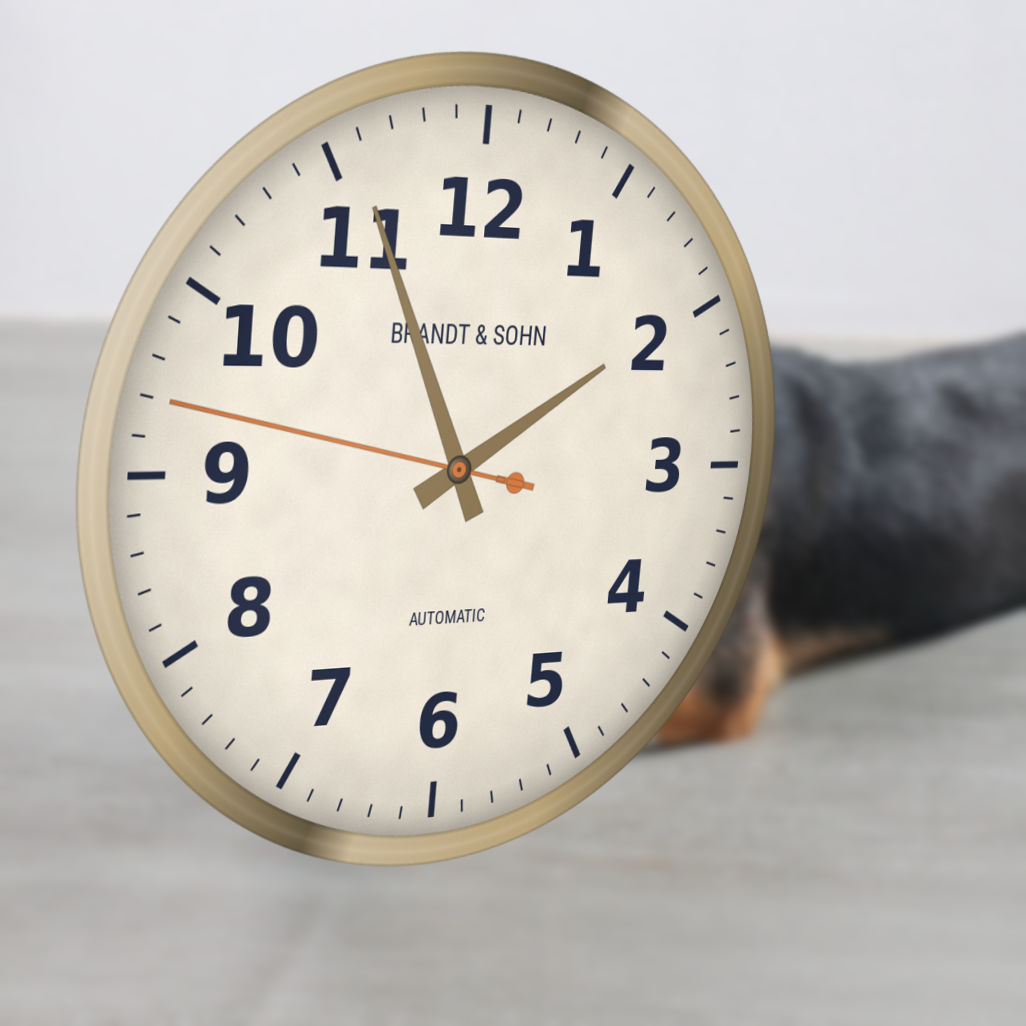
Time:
1.55.47
